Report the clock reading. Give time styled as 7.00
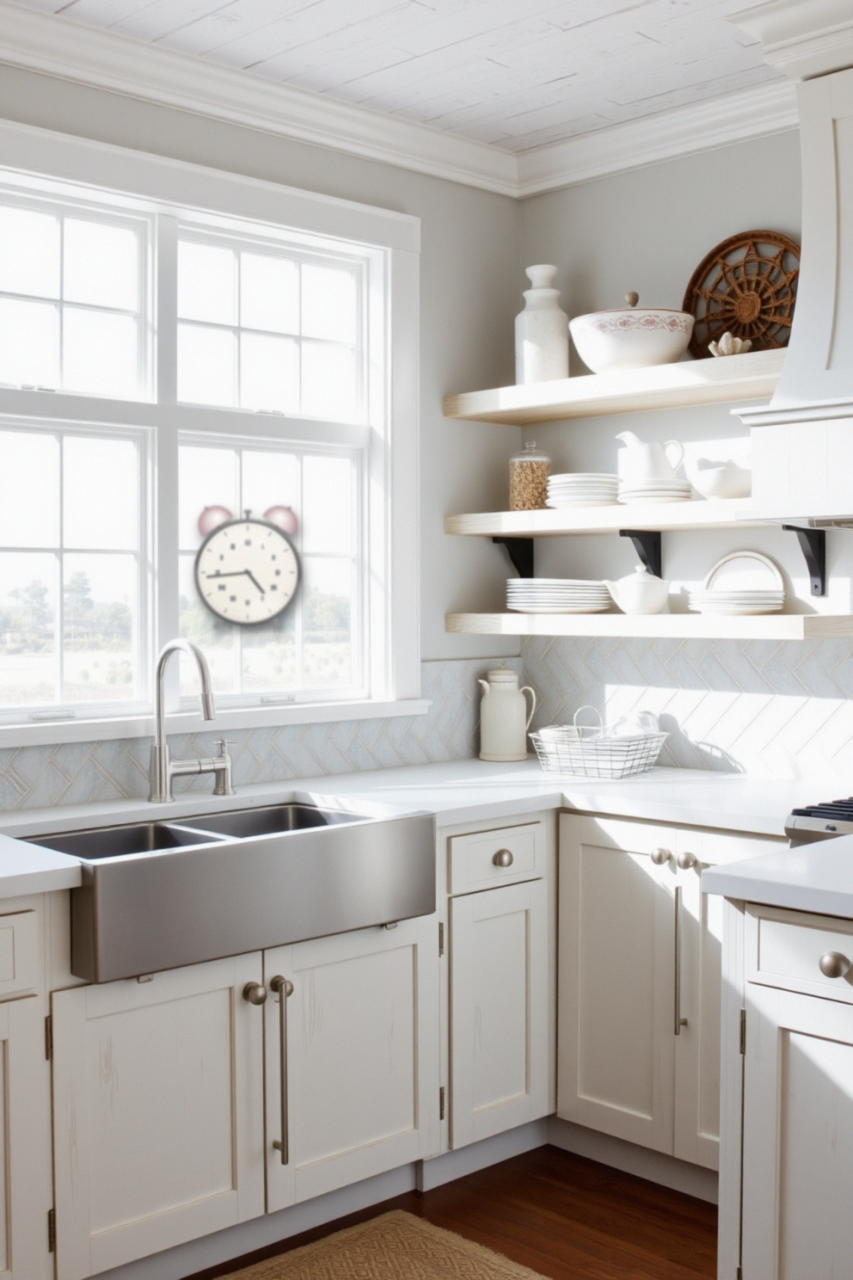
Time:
4.44
